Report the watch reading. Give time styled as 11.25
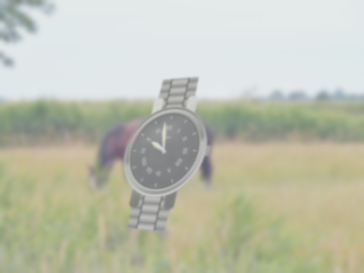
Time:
9.58
